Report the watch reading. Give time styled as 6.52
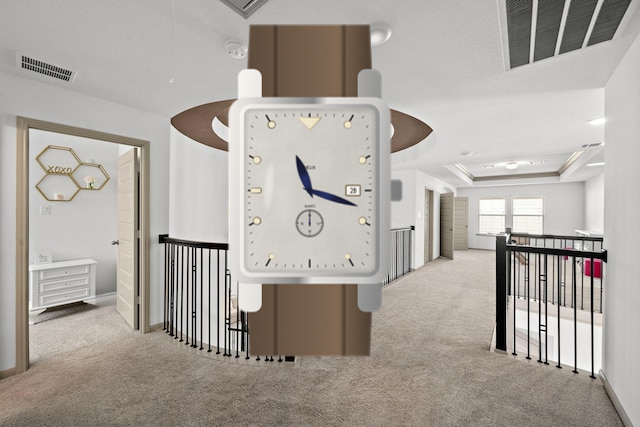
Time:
11.18
